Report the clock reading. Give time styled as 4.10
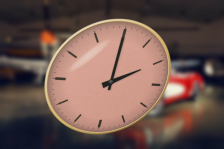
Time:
2.00
